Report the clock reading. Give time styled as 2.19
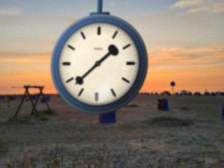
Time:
1.38
